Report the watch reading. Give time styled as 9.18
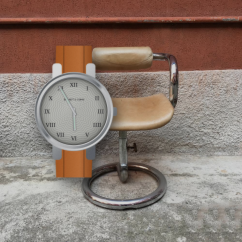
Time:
5.55
